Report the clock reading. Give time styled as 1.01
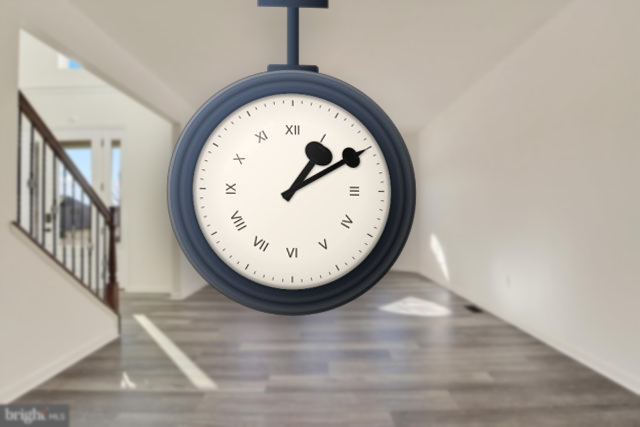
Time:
1.10
